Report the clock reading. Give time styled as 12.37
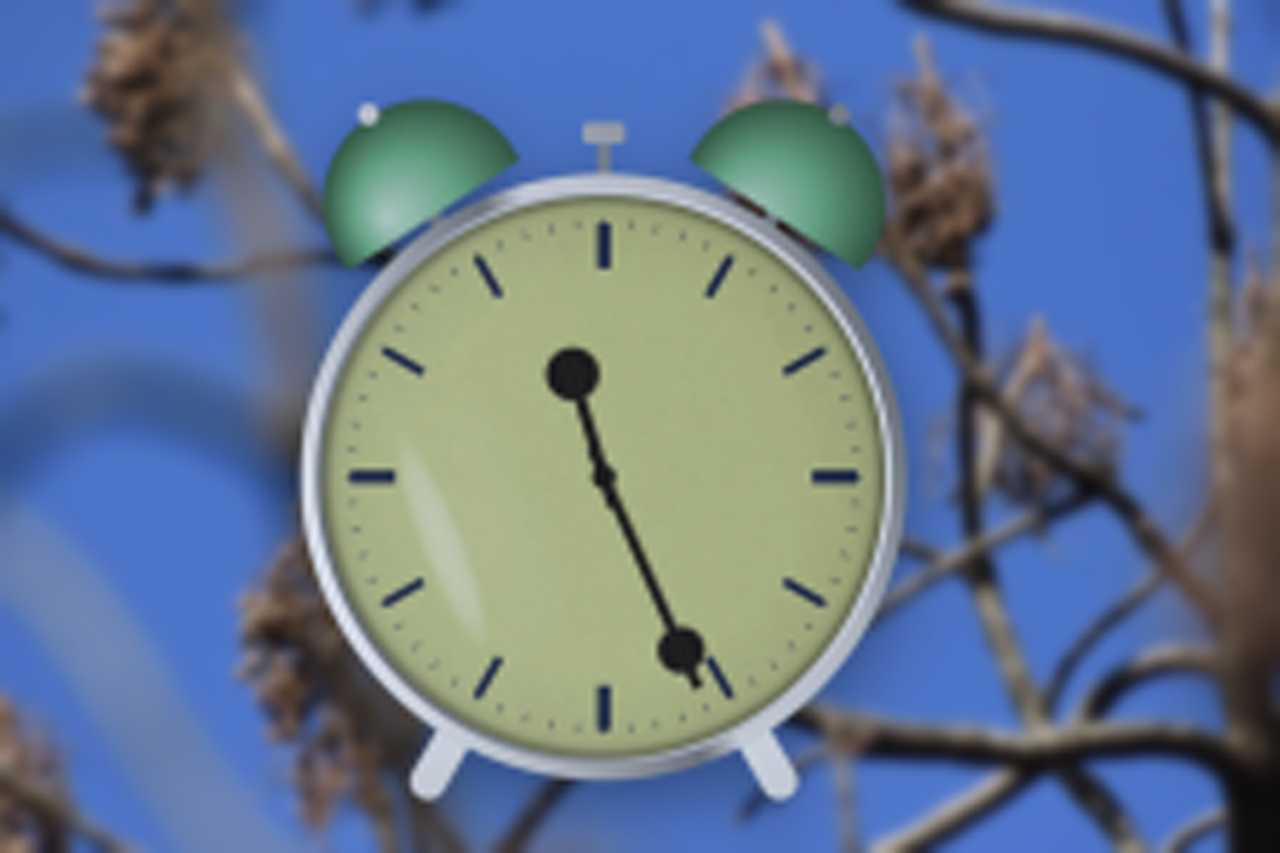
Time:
11.26
